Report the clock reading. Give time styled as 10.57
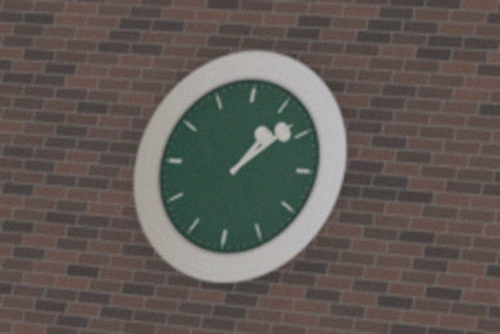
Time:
1.08
